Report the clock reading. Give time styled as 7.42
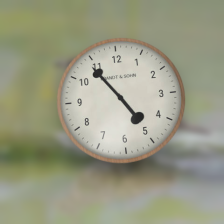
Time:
4.54
